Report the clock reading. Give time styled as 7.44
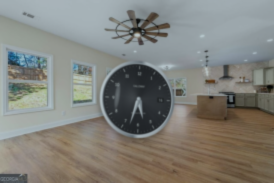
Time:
5.33
